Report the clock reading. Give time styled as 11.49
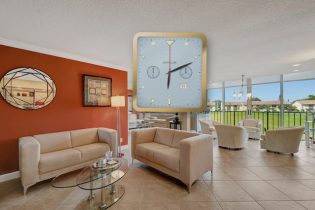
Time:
6.11
